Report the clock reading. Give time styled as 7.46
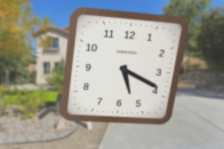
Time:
5.19
